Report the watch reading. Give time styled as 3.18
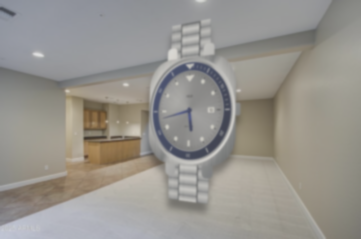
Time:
5.43
